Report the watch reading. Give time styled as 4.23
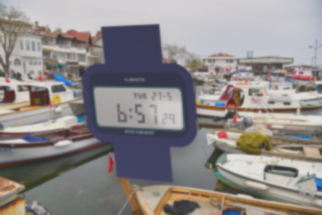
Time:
6.57
